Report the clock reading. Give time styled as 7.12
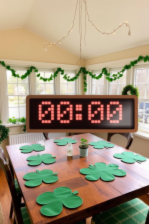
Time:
0.00
